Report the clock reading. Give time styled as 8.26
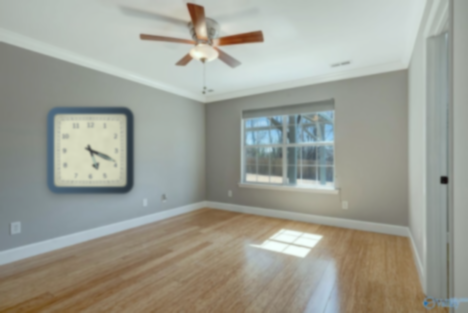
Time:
5.19
